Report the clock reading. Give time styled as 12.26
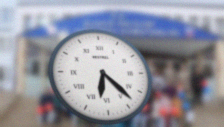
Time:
6.23
